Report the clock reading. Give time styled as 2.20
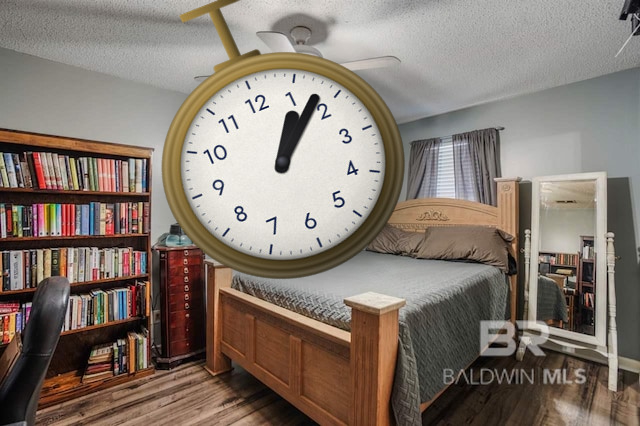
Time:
1.08
